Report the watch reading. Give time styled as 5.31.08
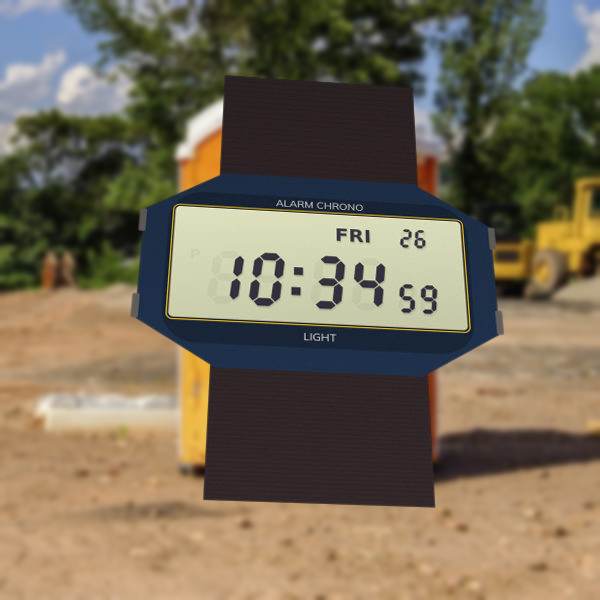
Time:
10.34.59
